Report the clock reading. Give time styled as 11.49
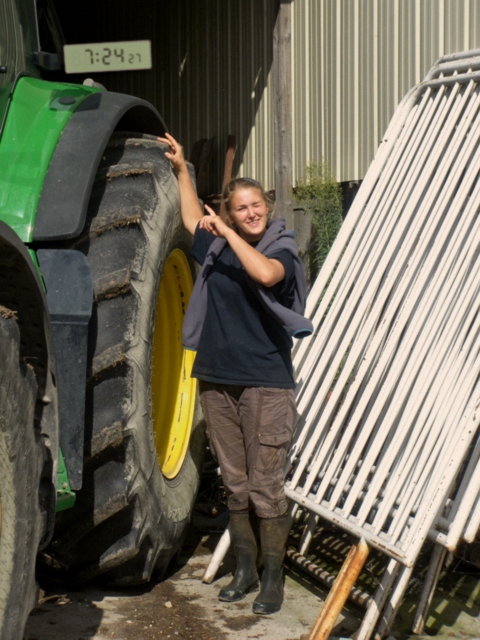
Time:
7.24
